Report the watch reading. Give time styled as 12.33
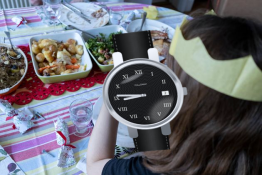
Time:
8.46
